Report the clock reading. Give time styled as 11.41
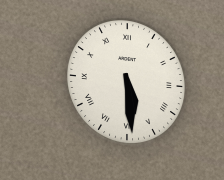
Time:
5.29
